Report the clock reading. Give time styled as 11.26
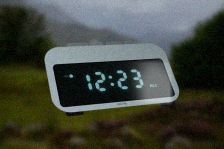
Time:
12.23
